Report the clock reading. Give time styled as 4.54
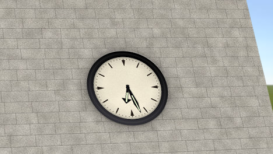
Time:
6.27
